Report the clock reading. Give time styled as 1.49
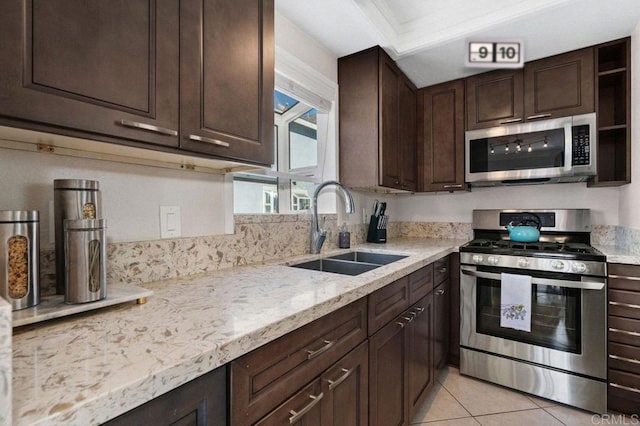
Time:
9.10
